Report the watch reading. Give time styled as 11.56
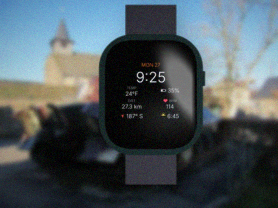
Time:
9.25
